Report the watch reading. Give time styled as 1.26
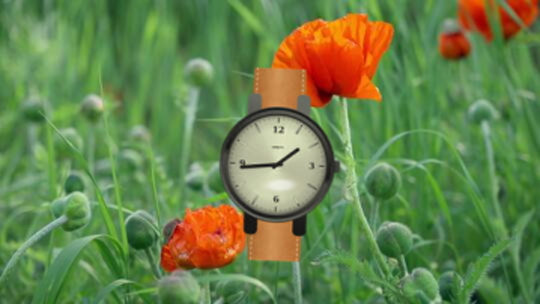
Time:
1.44
